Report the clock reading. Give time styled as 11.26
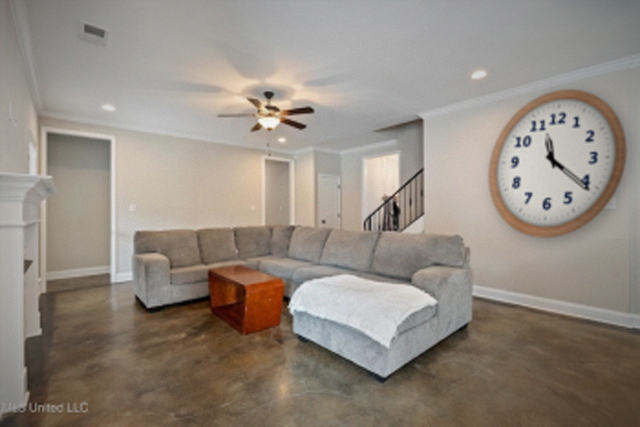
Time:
11.21
